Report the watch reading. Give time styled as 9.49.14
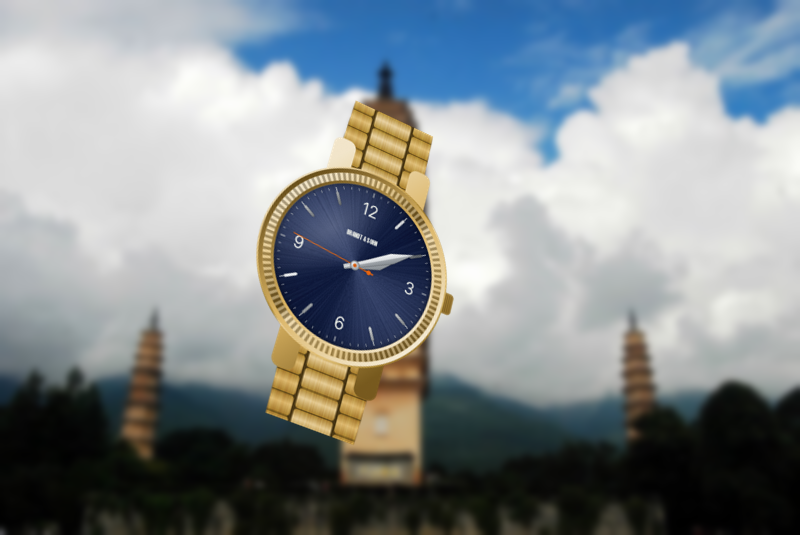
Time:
2.09.46
